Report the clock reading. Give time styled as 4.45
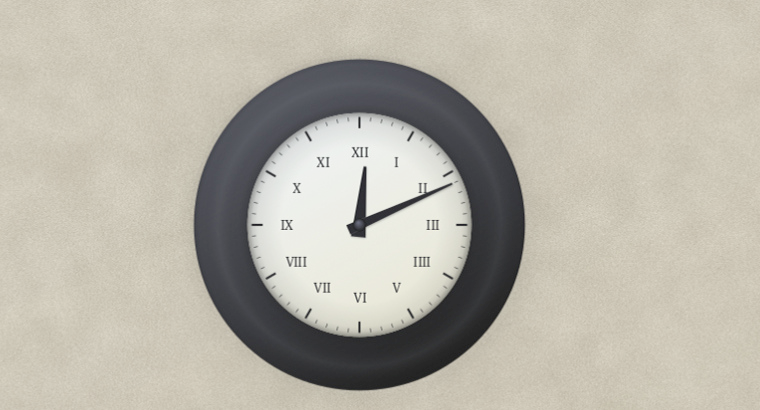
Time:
12.11
